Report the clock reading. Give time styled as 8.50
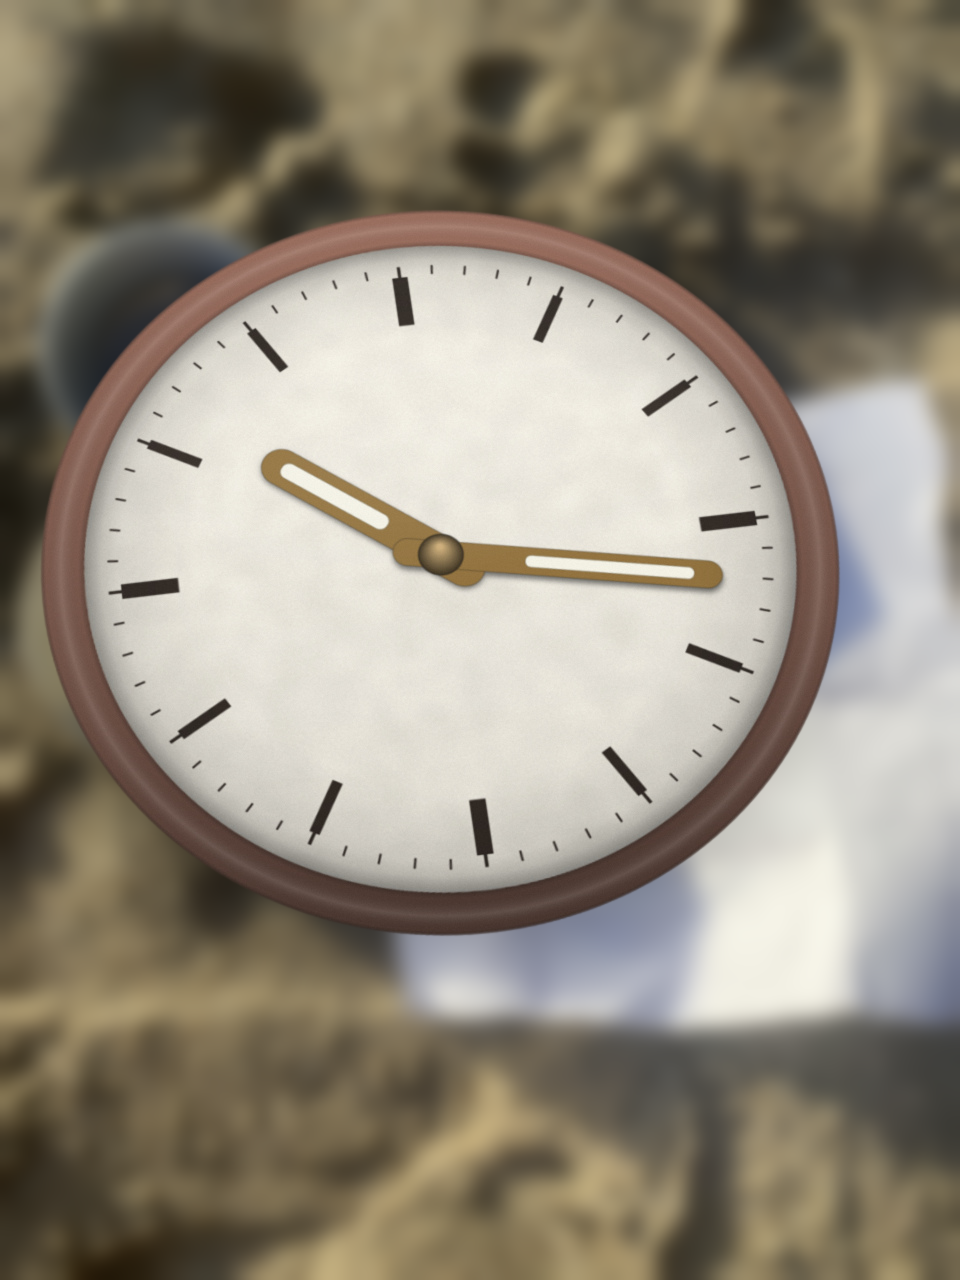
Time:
10.17
